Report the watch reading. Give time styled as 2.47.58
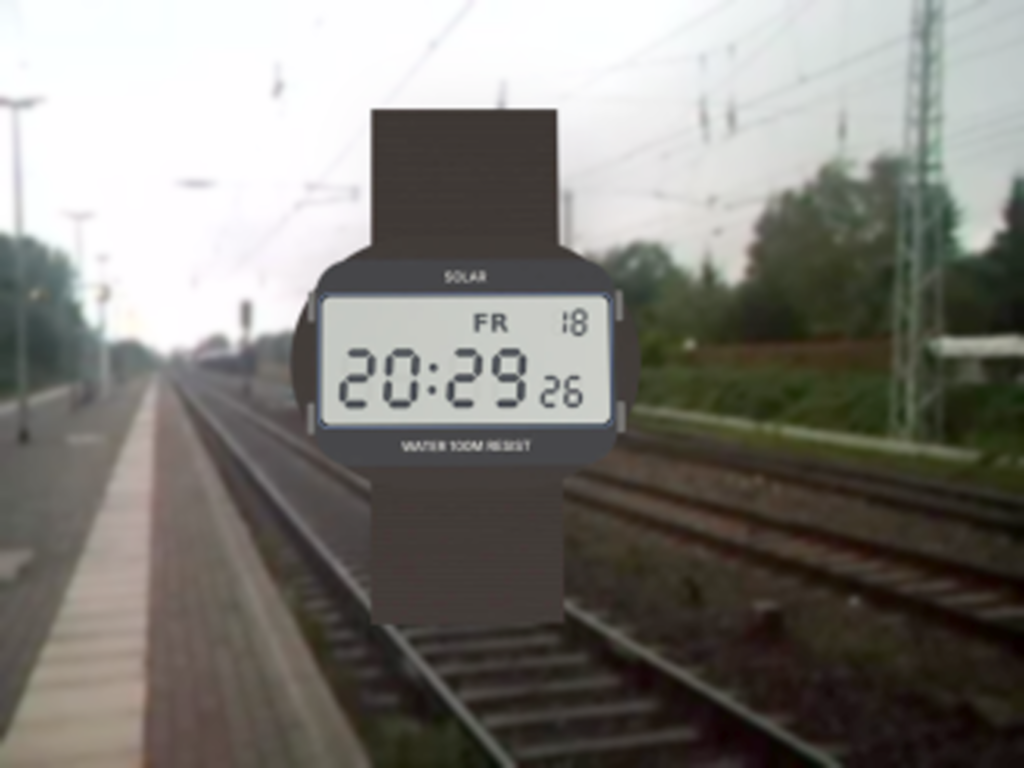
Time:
20.29.26
